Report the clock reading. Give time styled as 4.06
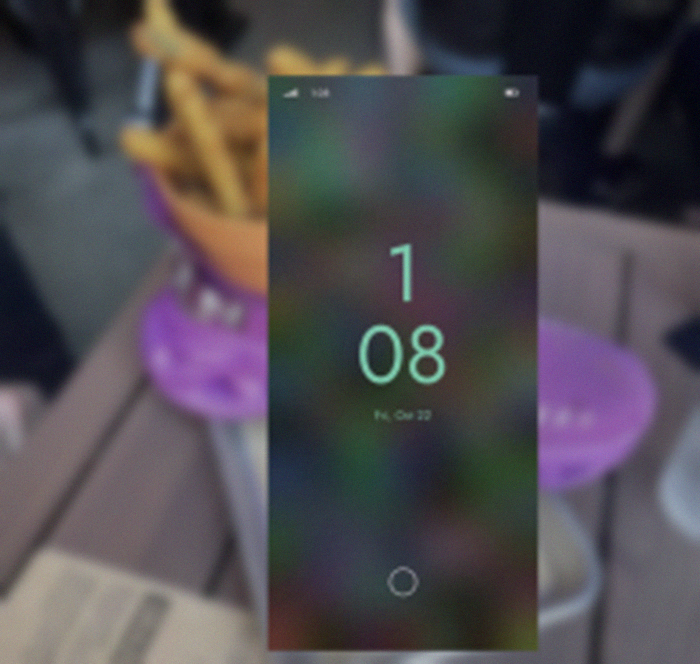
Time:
1.08
